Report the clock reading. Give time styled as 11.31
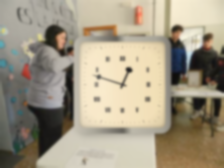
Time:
12.48
